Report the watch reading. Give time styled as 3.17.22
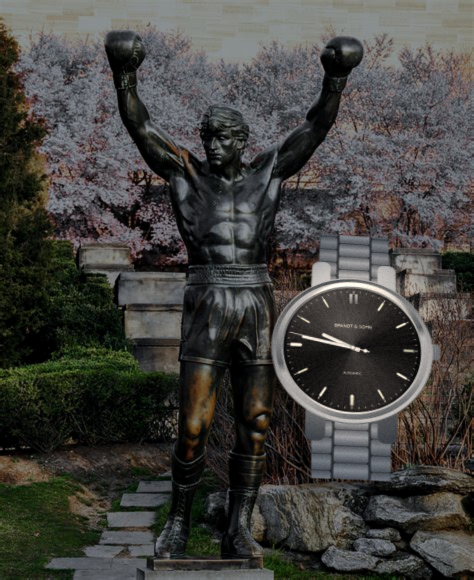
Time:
9.46.47
